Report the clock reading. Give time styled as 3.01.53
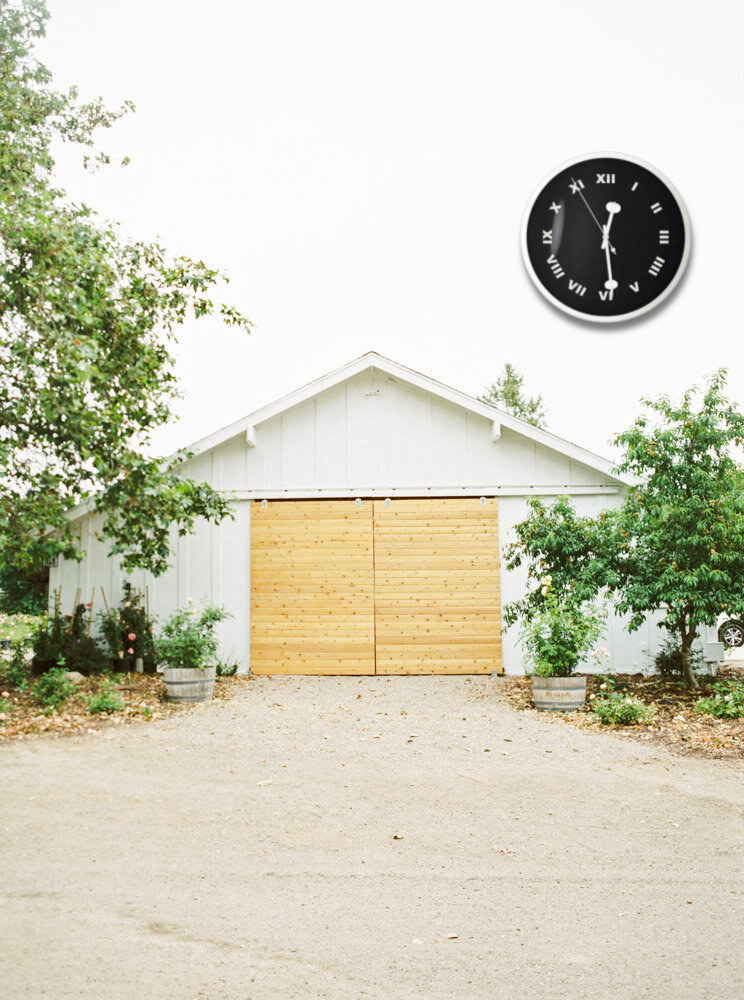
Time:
12.28.55
